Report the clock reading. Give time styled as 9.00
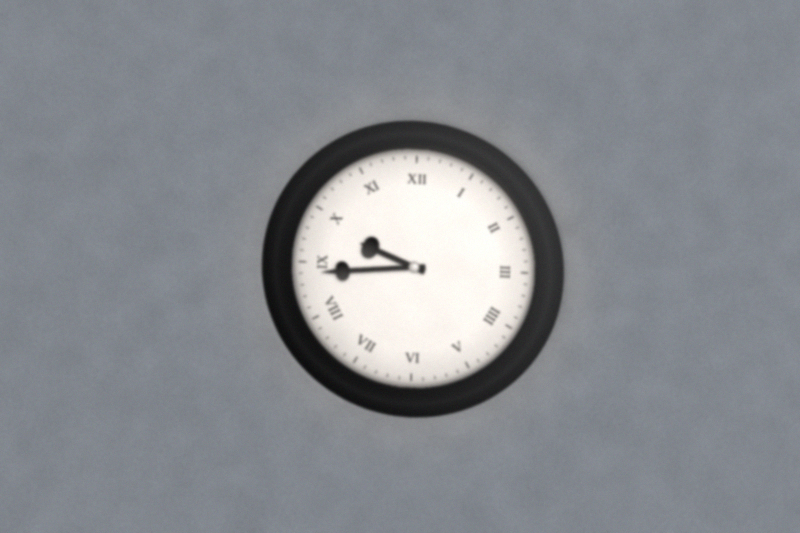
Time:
9.44
